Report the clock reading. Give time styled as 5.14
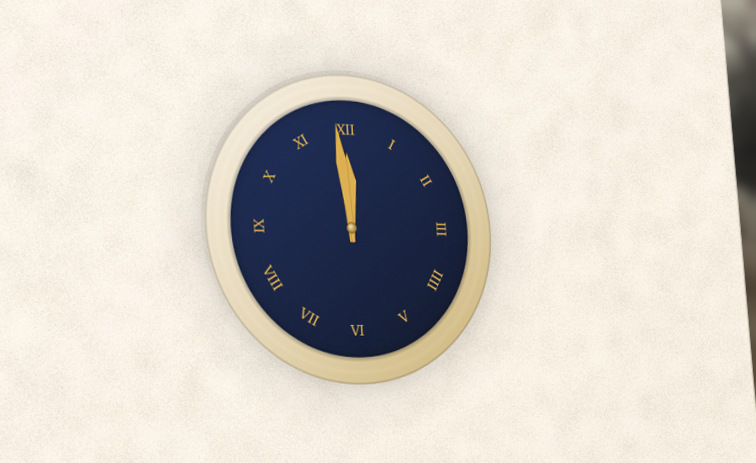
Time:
11.59
